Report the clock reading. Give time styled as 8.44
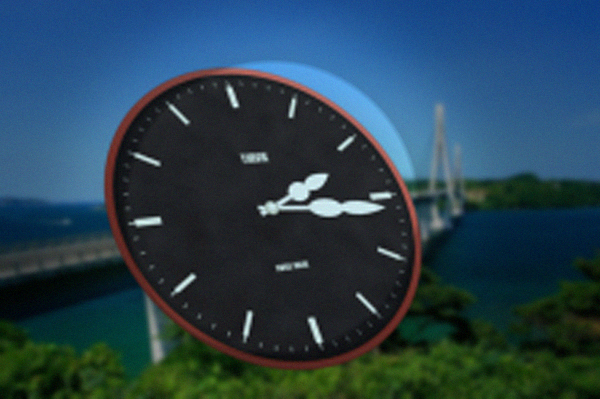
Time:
2.16
